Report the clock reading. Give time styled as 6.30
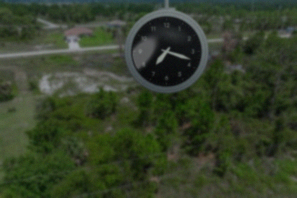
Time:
7.18
